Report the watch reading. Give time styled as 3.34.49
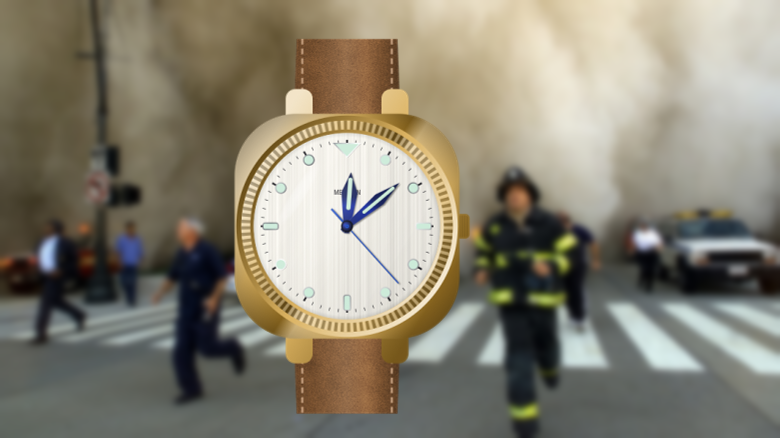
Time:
12.08.23
